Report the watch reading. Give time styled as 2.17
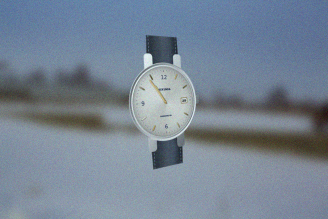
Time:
10.54
